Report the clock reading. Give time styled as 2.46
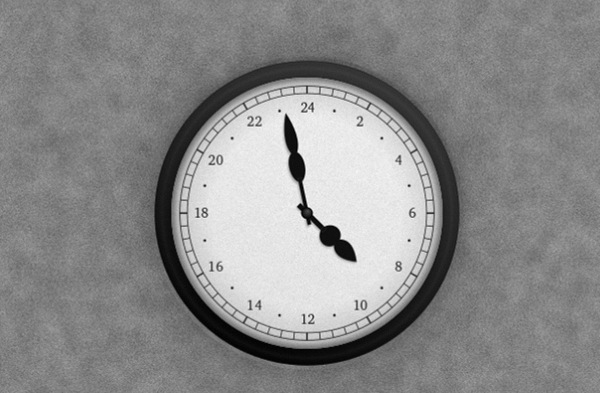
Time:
8.58
